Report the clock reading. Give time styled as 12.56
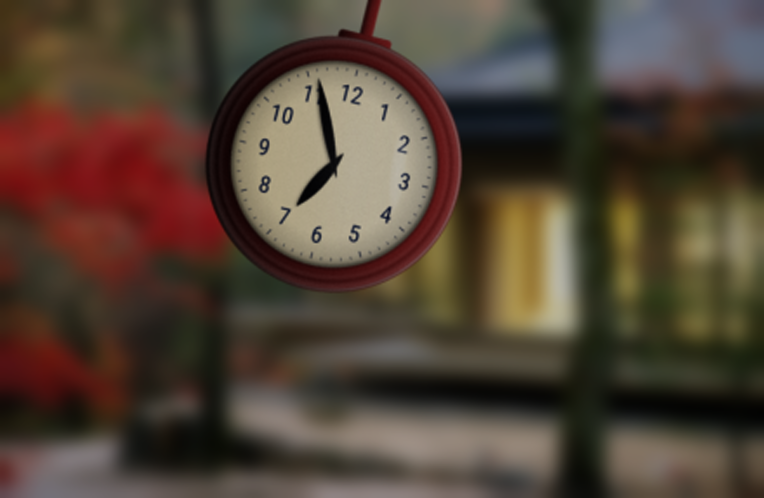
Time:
6.56
